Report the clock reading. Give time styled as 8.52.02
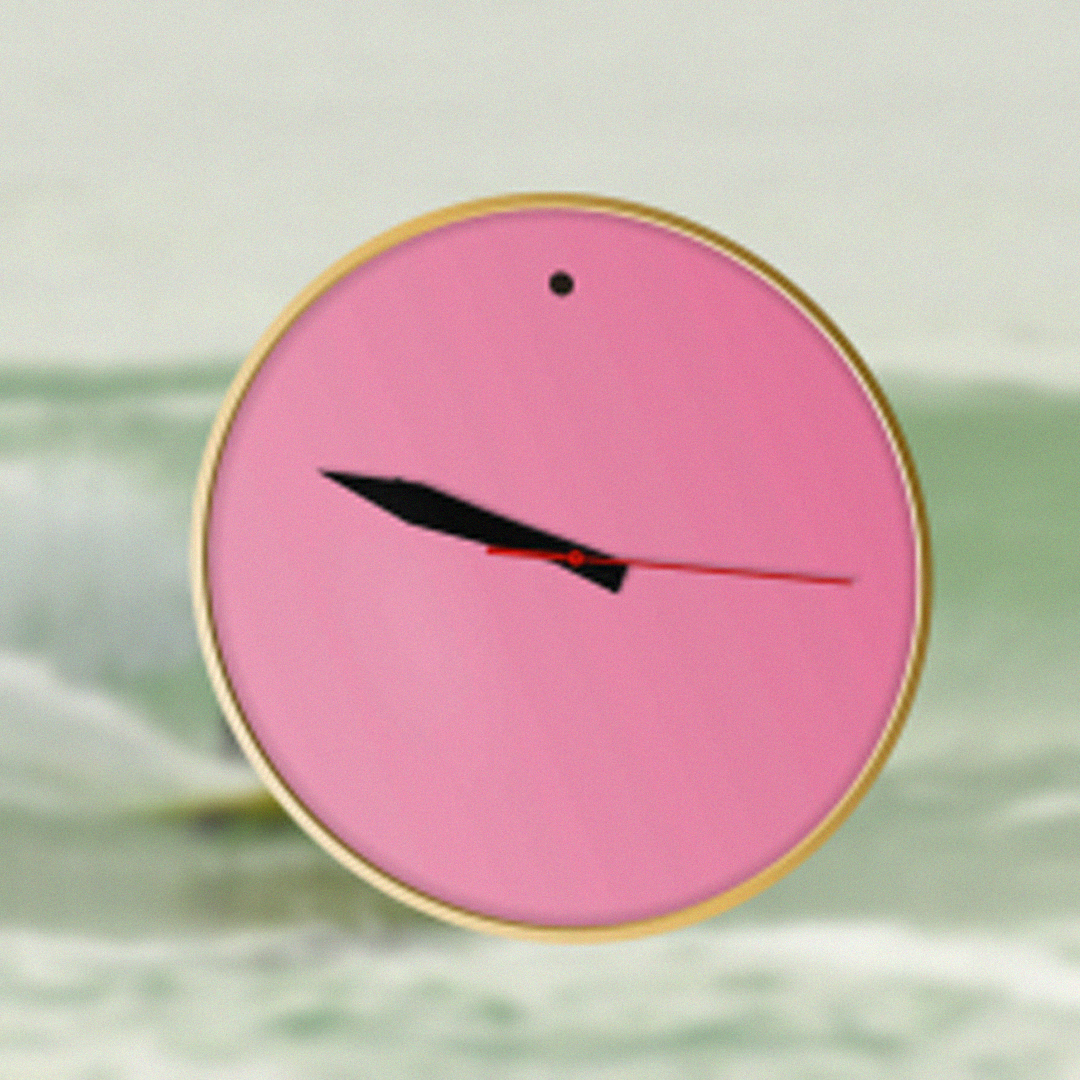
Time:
9.48.16
